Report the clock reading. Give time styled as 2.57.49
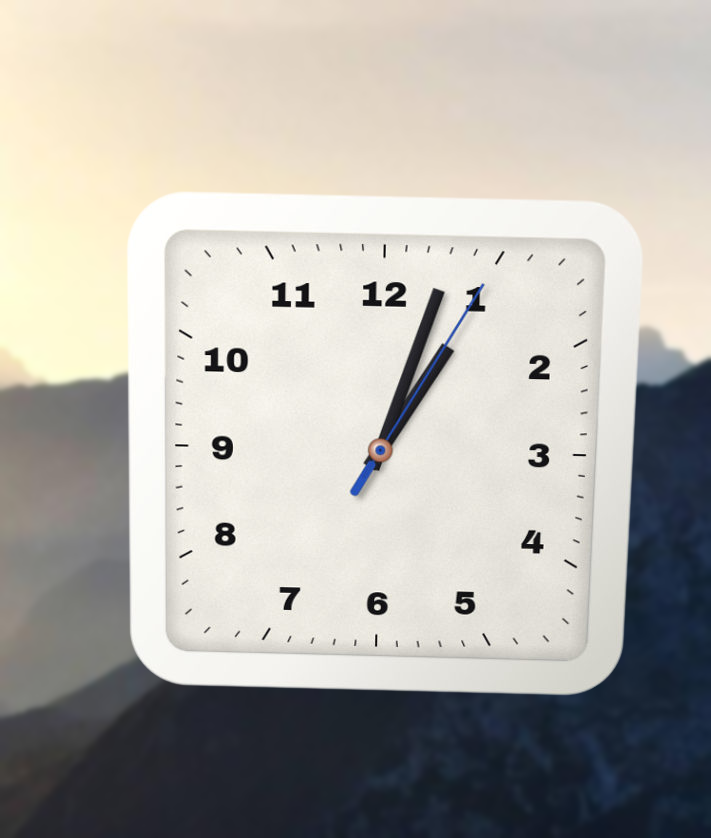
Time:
1.03.05
